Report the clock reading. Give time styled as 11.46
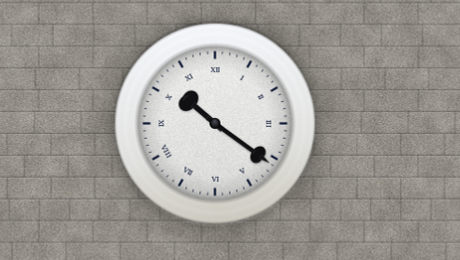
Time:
10.21
